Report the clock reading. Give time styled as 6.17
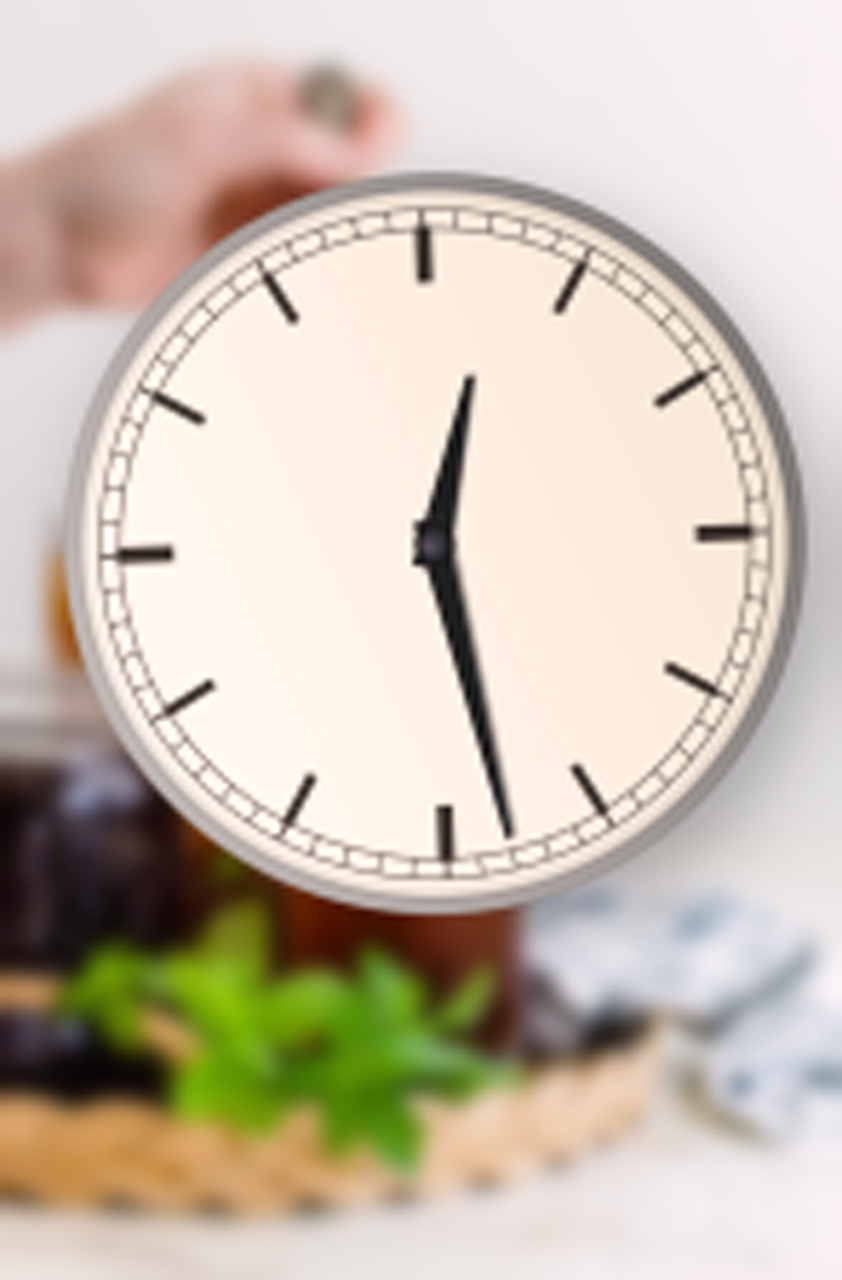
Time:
12.28
